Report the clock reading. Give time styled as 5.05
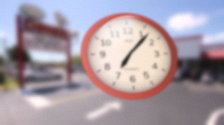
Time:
7.07
